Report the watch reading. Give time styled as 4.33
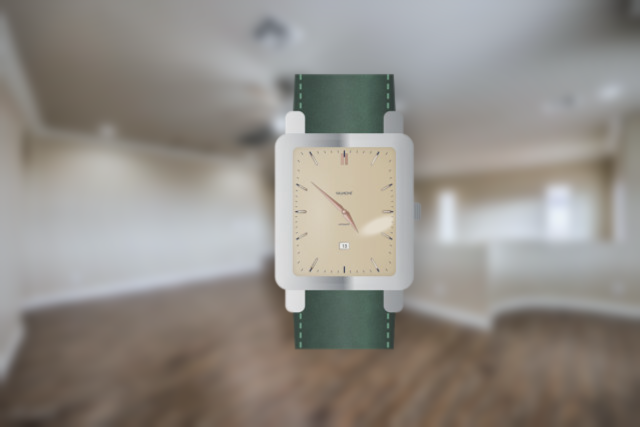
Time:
4.52
